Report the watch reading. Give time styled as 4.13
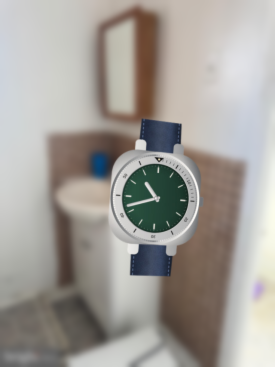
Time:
10.42
